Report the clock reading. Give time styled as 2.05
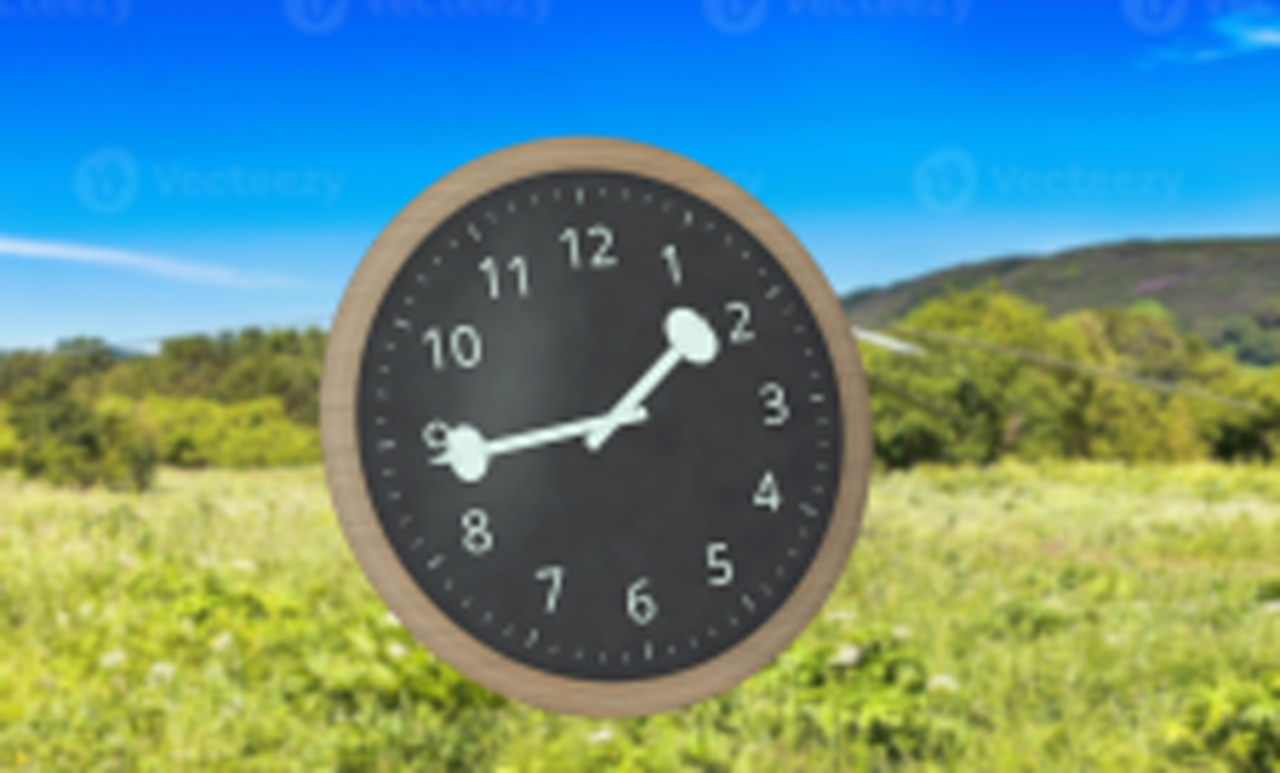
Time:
1.44
